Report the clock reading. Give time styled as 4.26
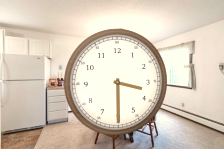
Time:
3.30
